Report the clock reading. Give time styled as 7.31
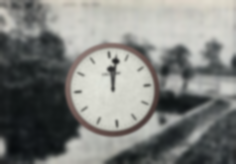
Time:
12.02
